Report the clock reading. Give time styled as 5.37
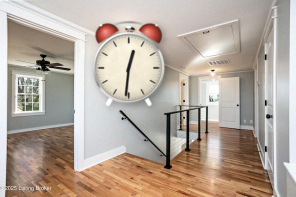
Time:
12.31
